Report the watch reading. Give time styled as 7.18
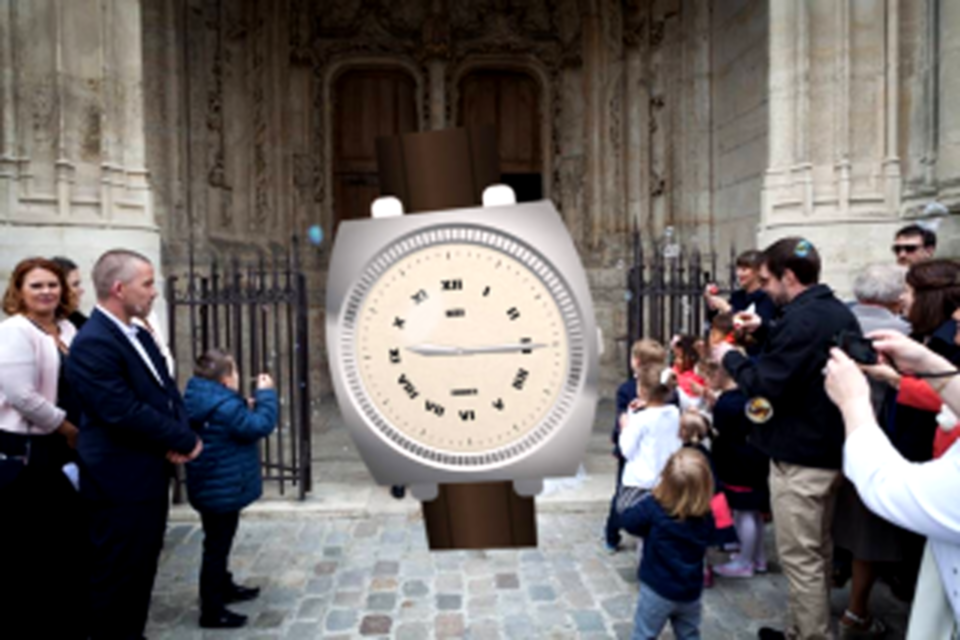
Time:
9.15
